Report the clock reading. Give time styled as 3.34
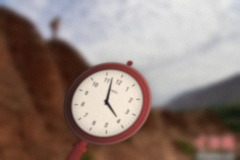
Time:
3.57
